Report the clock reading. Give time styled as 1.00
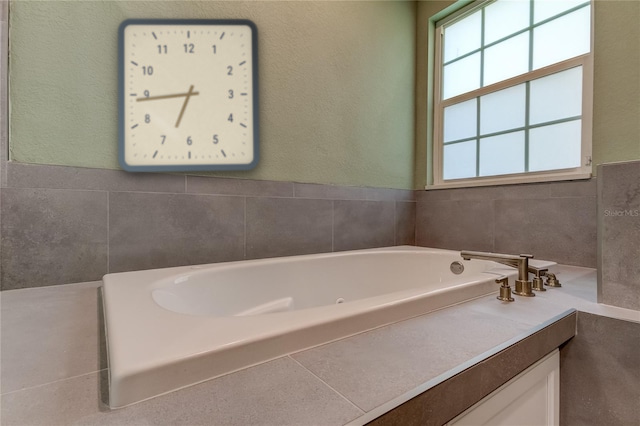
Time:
6.44
